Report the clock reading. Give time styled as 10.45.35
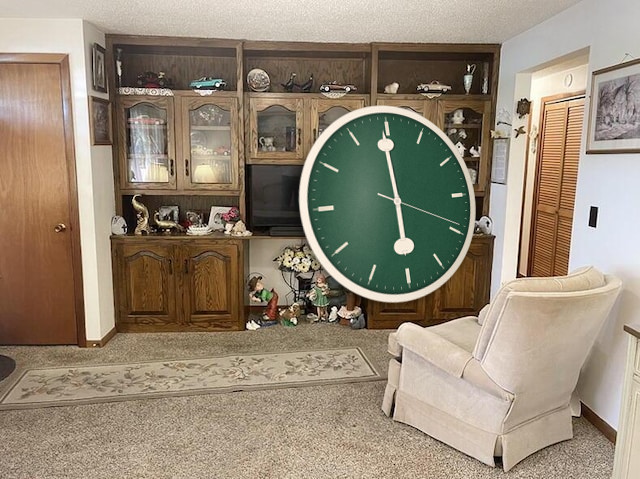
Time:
5.59.19
